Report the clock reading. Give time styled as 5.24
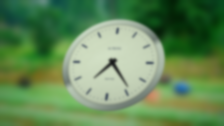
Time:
7.24
